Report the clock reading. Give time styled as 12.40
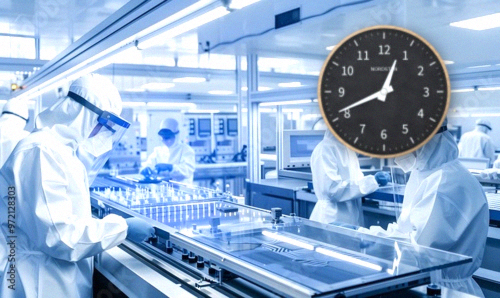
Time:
12.41
